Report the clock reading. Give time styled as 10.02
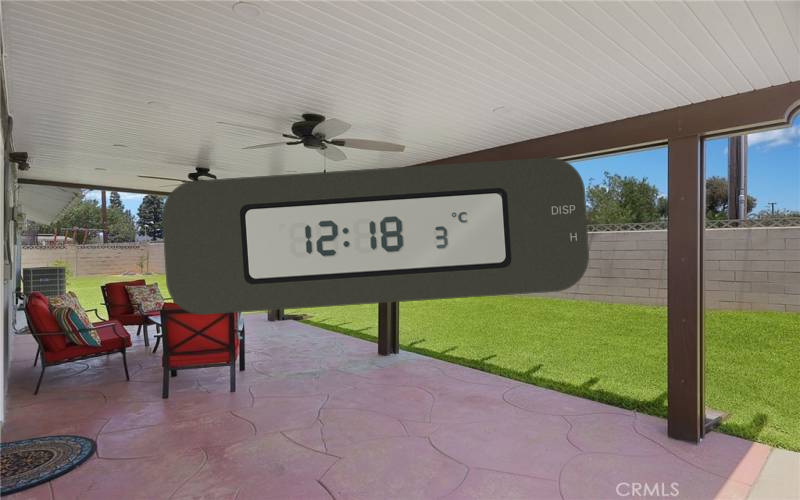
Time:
12.18
